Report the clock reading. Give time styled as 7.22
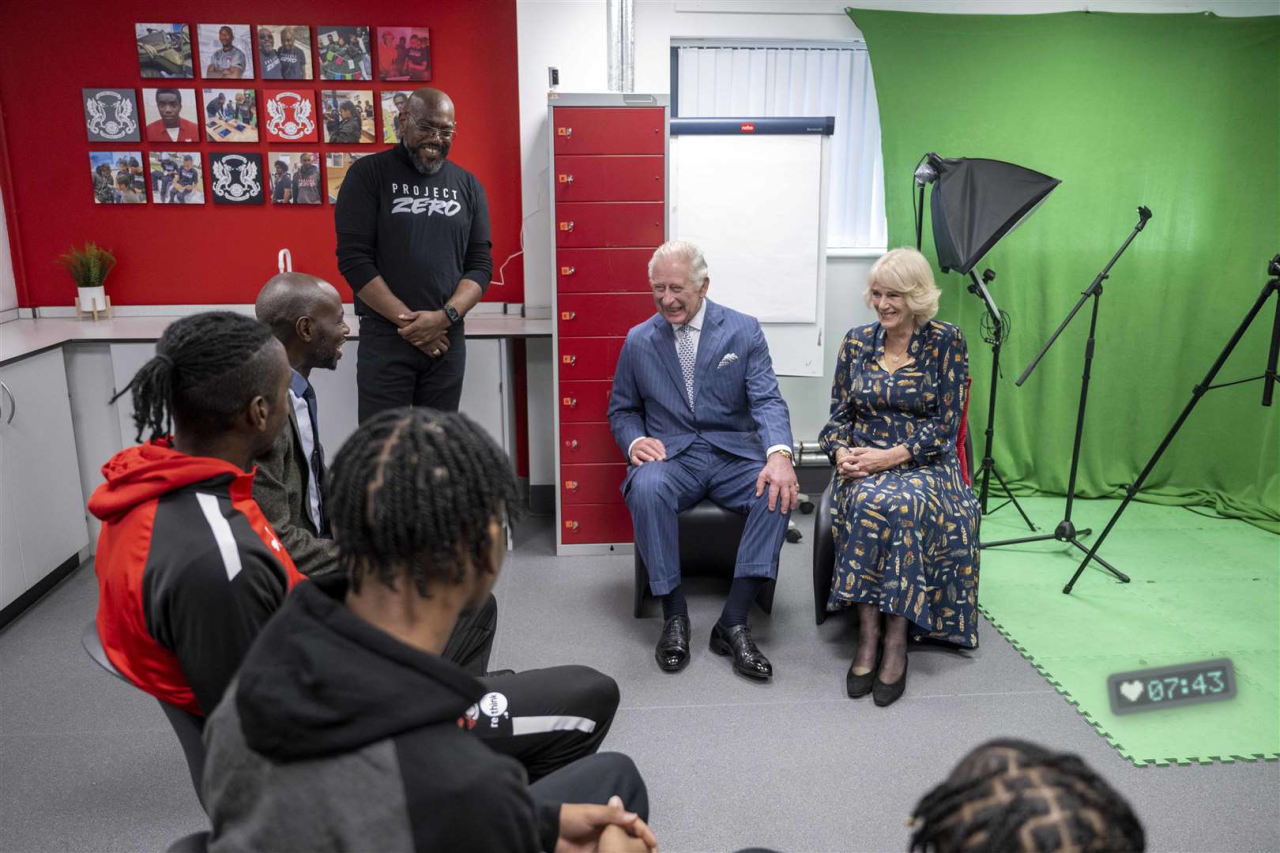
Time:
7.43
